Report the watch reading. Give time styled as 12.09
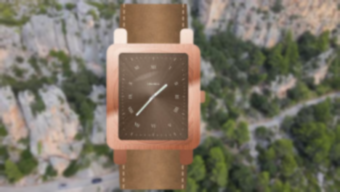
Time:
1.37
